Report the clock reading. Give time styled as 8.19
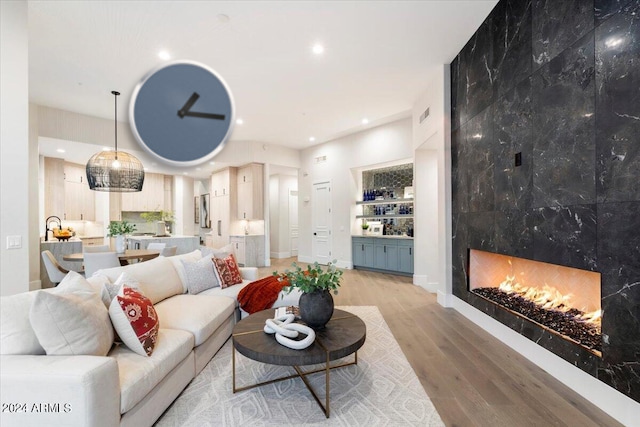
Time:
1.16
